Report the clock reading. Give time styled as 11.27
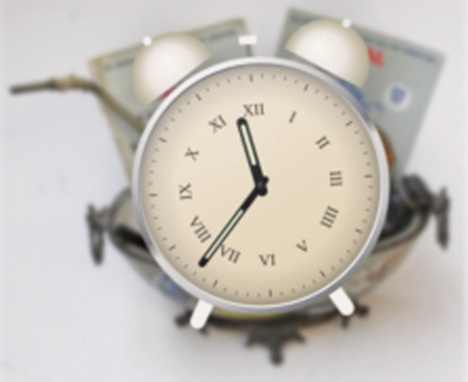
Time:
11.37
